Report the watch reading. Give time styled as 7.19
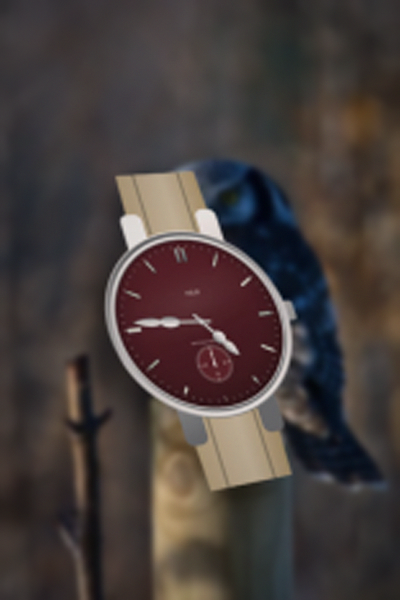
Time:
4.46
